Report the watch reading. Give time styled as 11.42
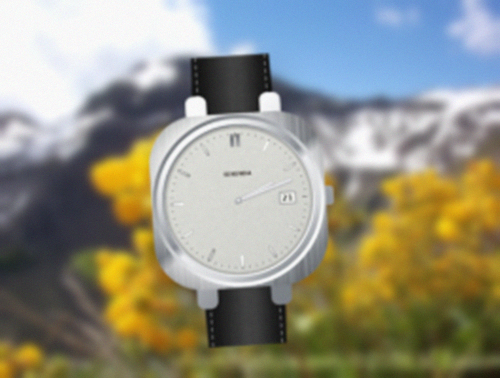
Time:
2.12
